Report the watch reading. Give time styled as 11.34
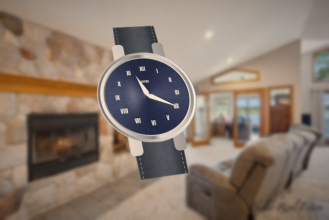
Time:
11.20
